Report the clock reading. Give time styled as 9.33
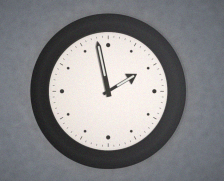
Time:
1.58
